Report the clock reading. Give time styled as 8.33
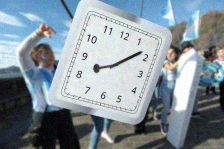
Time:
8.08
